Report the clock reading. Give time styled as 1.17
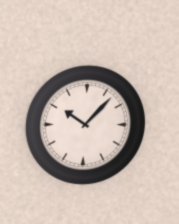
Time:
10.07
